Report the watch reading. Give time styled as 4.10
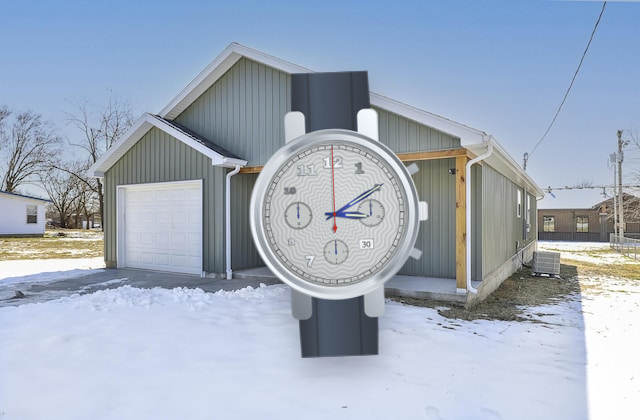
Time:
3.10
